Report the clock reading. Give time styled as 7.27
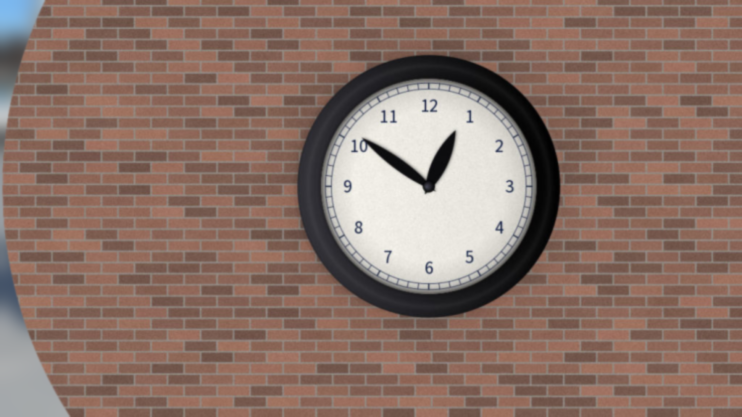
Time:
12.51
